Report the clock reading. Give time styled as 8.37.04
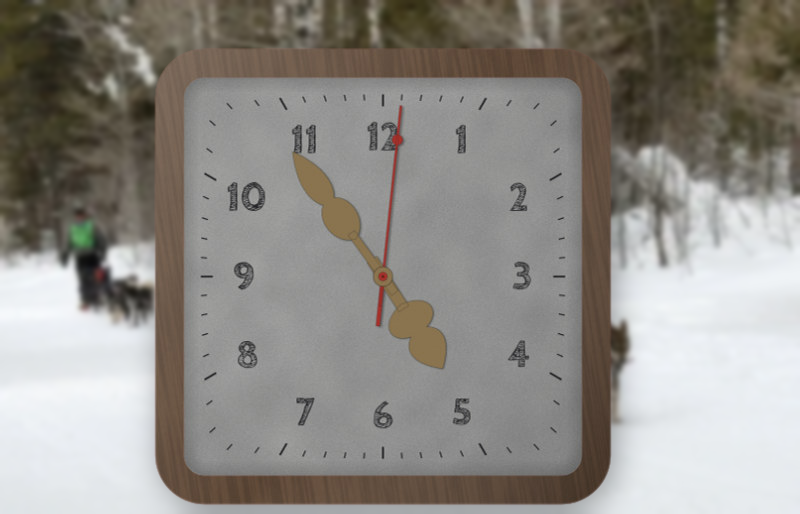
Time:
4.54.01
